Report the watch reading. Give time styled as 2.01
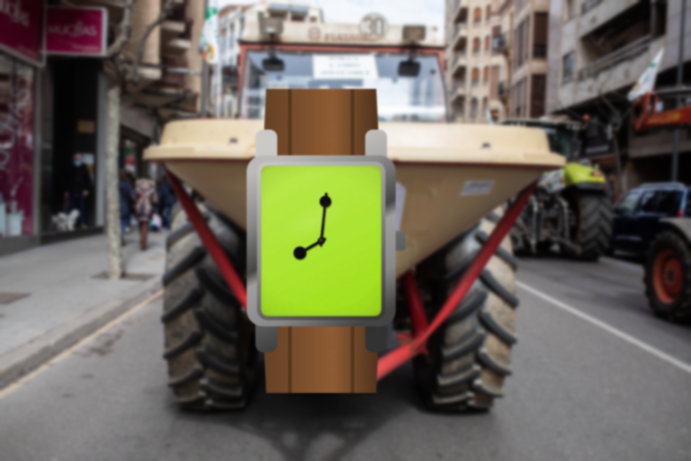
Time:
8.01
